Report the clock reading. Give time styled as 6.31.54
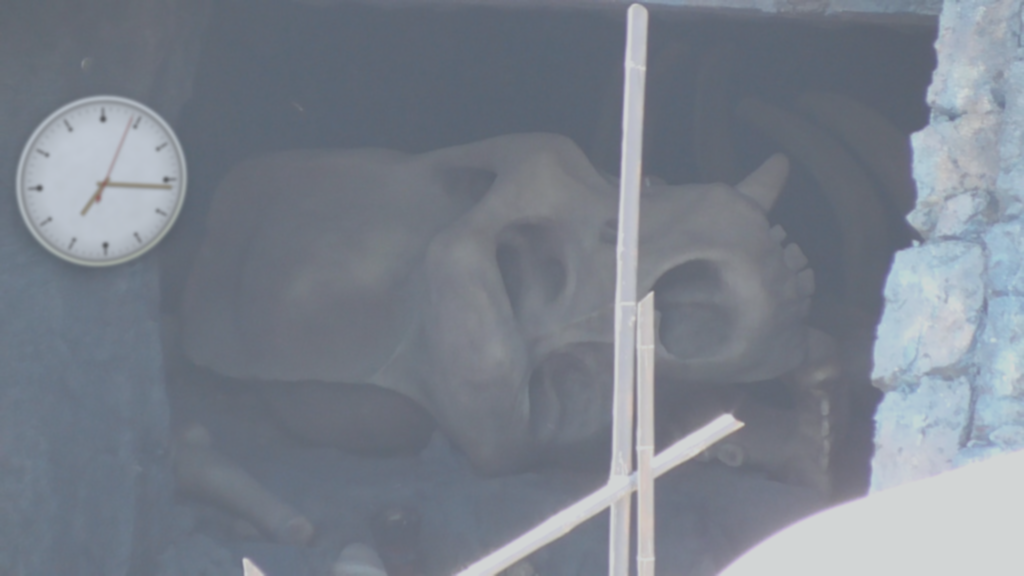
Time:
7.16.04
